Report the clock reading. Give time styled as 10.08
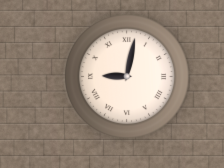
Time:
9.02
